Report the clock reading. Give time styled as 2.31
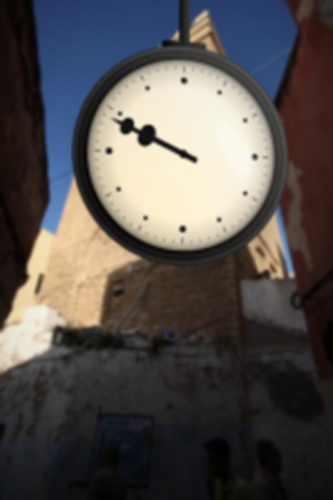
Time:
9.49
